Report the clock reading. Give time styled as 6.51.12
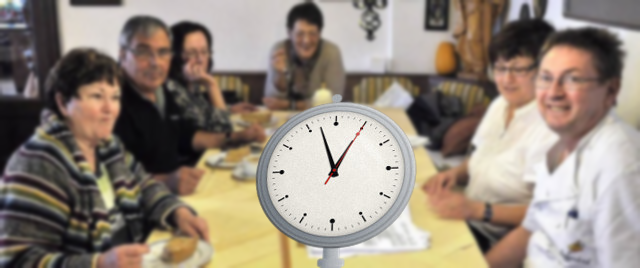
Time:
12.57.05
